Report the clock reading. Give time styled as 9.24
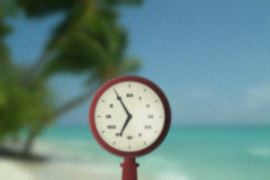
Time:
6.55
